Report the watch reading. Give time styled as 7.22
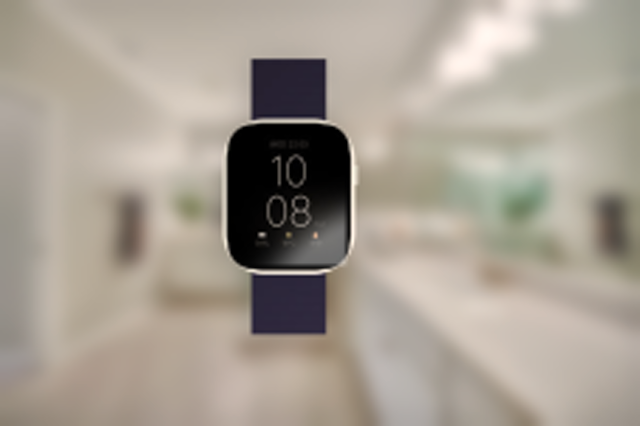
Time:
10.08
